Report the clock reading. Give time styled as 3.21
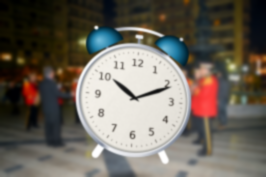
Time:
10.11
